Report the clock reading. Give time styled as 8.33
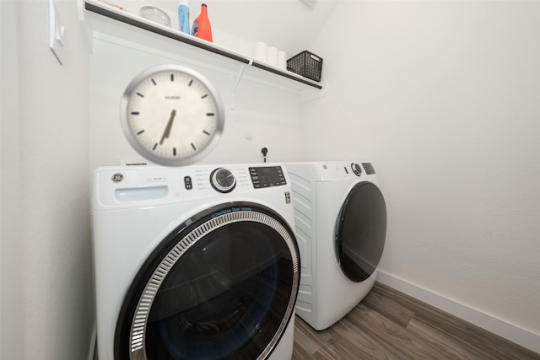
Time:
6.34
